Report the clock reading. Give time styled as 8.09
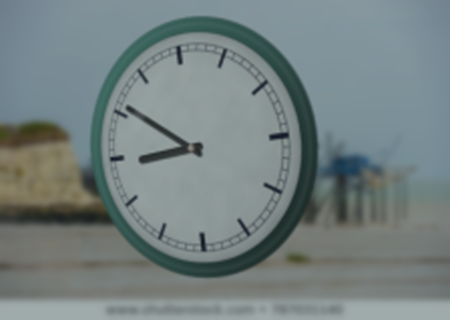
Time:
8.51
